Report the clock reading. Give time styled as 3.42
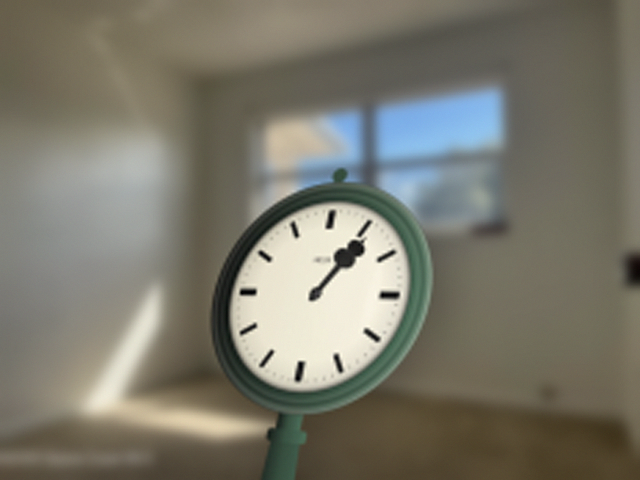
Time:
1.06
